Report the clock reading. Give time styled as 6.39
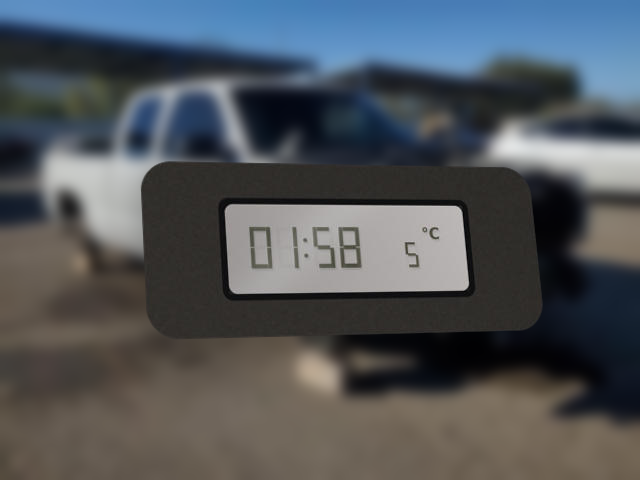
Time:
1.58
